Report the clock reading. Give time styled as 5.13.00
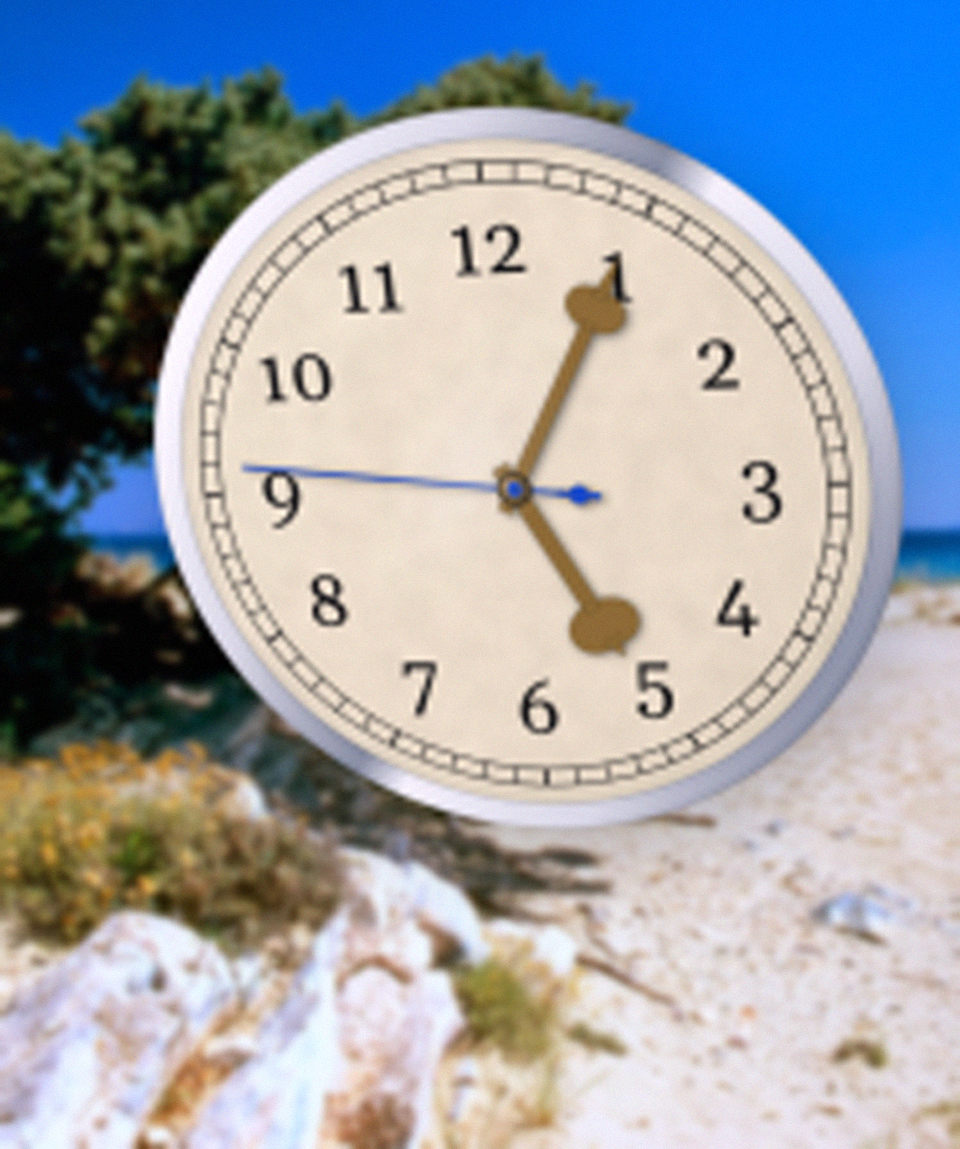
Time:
5.04.46
